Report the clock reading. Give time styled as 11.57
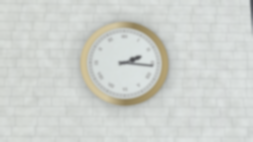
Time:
2.16
